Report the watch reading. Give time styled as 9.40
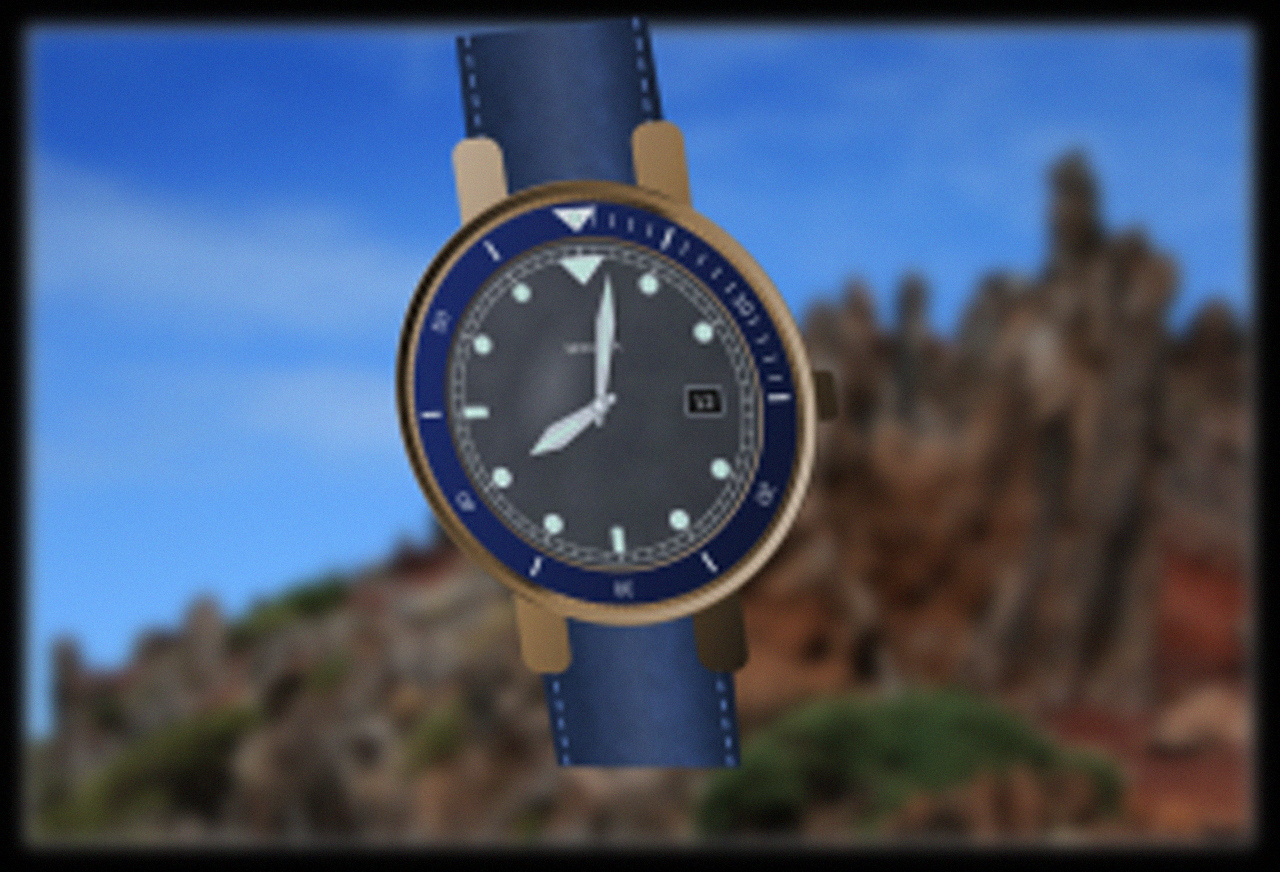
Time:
8.02
